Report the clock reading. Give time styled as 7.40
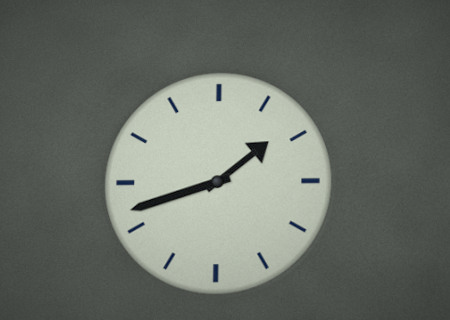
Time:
1.42
